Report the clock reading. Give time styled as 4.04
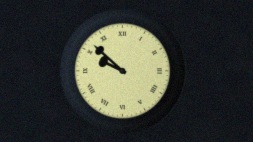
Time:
9.52
